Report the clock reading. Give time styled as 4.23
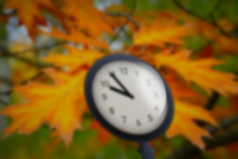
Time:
9.55
